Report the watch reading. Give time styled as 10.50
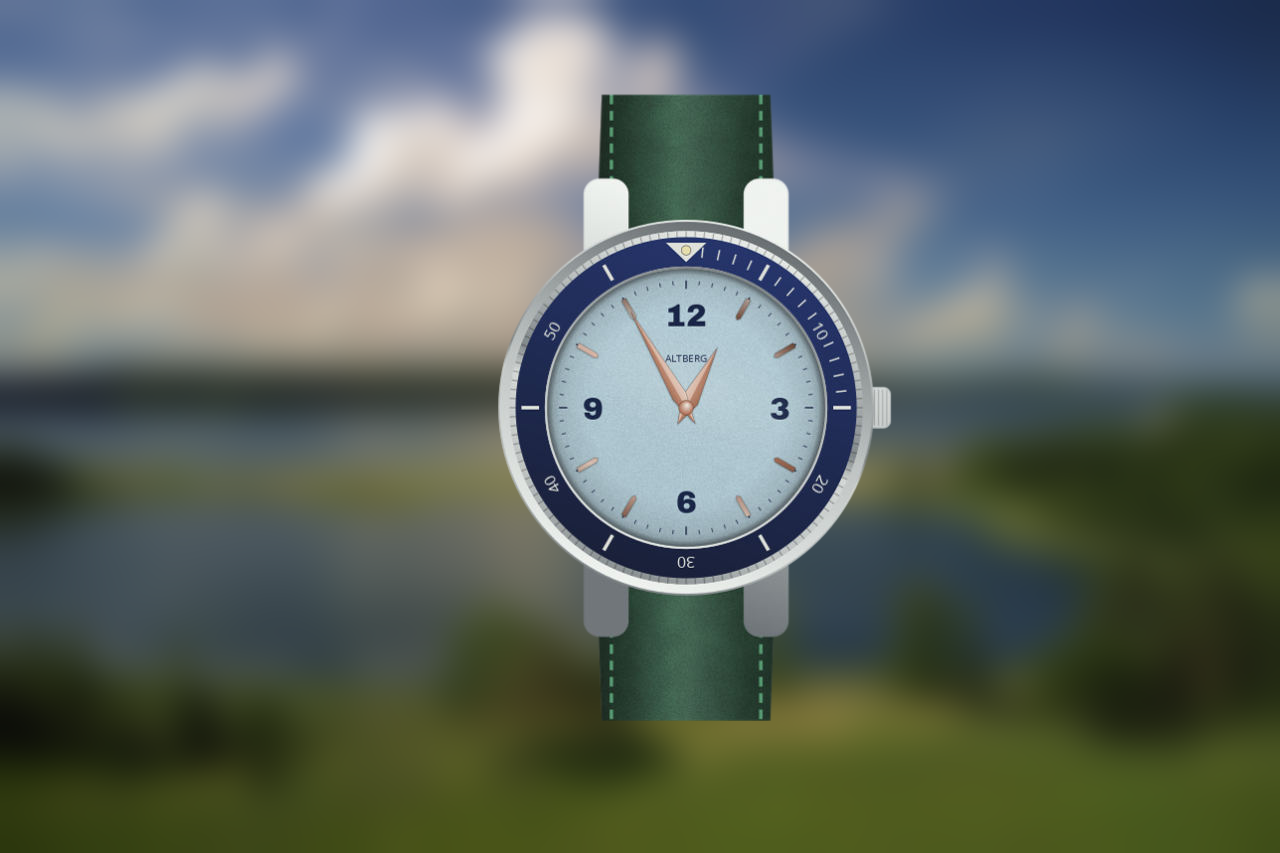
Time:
12.55
